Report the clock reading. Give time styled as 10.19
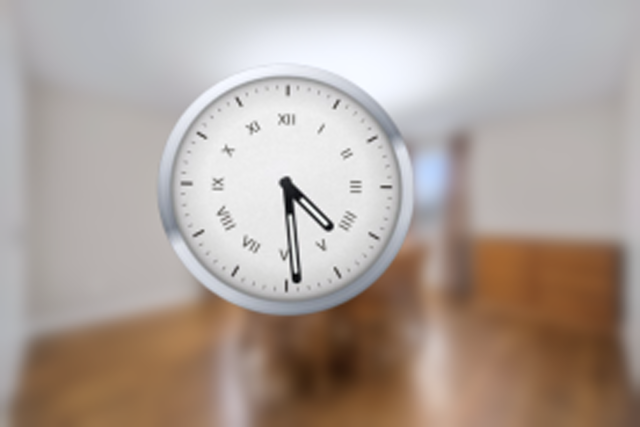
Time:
4.29
